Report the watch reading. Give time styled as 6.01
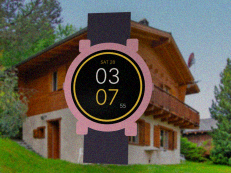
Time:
3.07
